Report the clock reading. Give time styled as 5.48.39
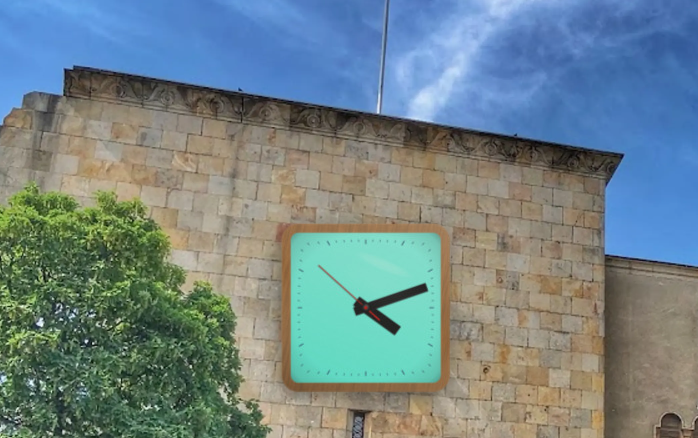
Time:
4.11.52
